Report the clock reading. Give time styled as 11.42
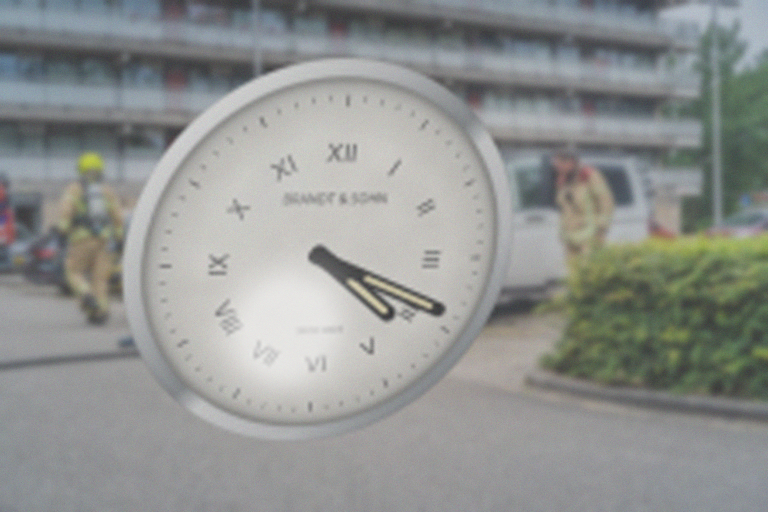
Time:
4.19
